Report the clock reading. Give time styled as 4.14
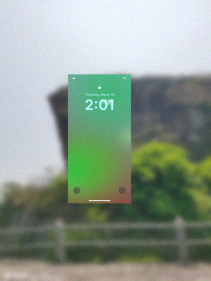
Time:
2.01
